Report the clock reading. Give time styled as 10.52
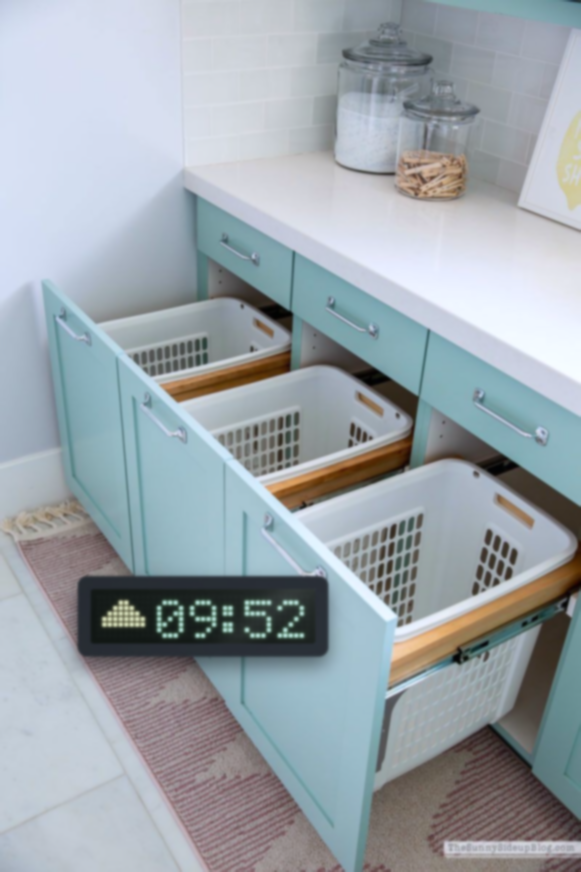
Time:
9.52
